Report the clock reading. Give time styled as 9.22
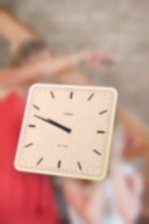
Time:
9.48
